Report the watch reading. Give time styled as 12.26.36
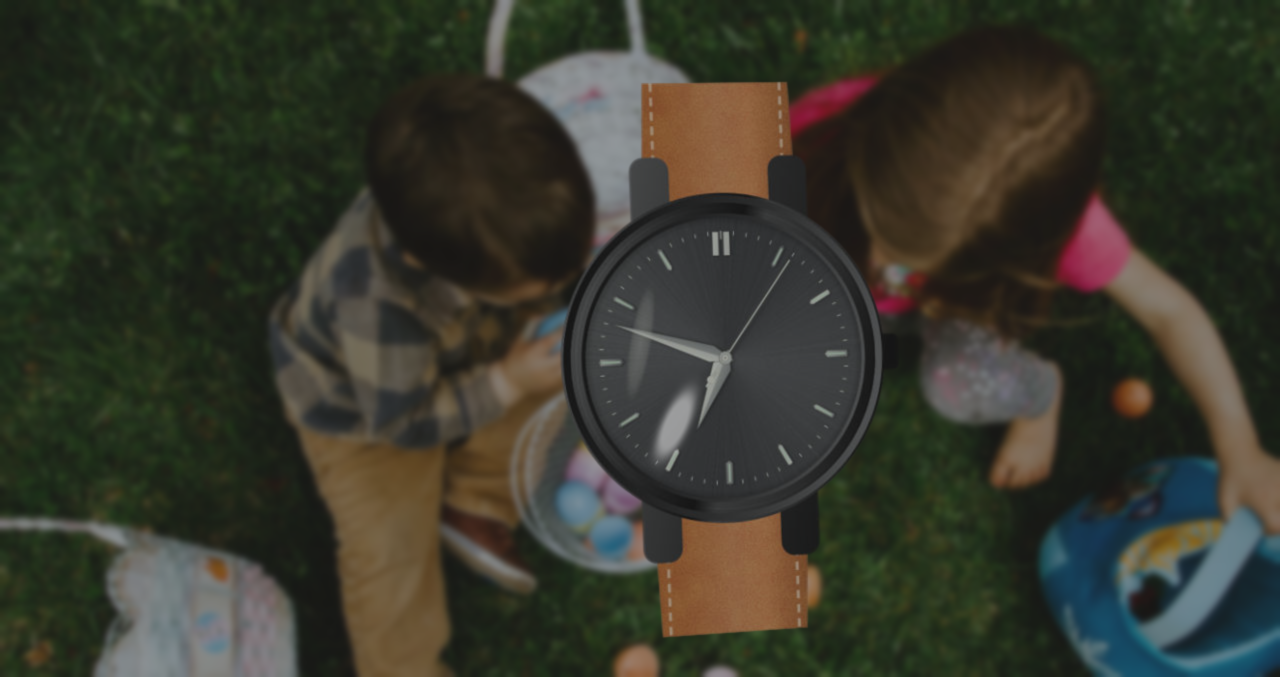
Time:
6.48.06
